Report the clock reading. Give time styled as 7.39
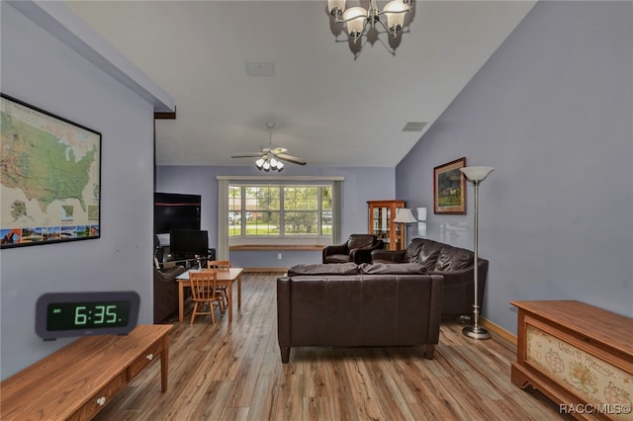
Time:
6.35
